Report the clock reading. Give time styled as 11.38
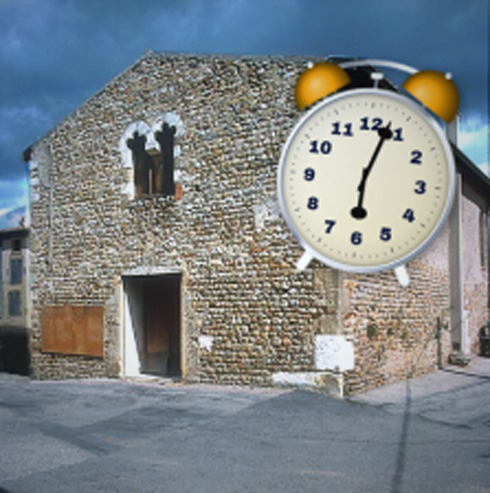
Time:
6.03
